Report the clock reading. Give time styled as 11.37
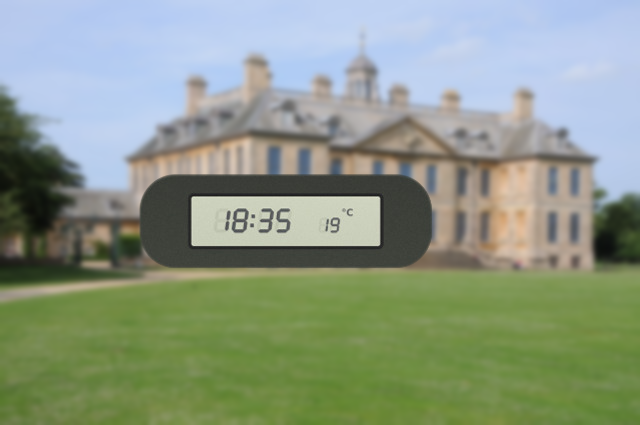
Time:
18.35
